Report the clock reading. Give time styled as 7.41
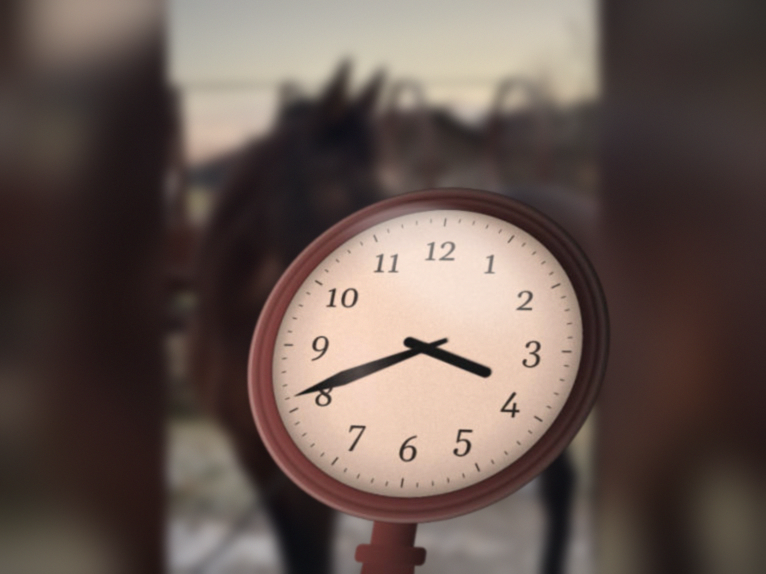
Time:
3.41
